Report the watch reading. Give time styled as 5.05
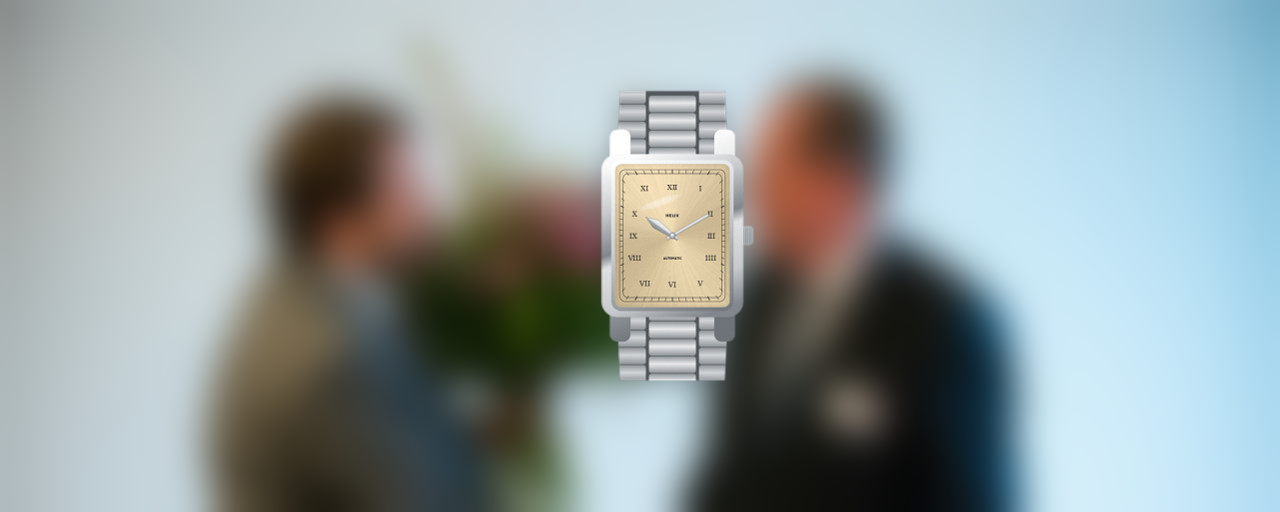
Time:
10.10
